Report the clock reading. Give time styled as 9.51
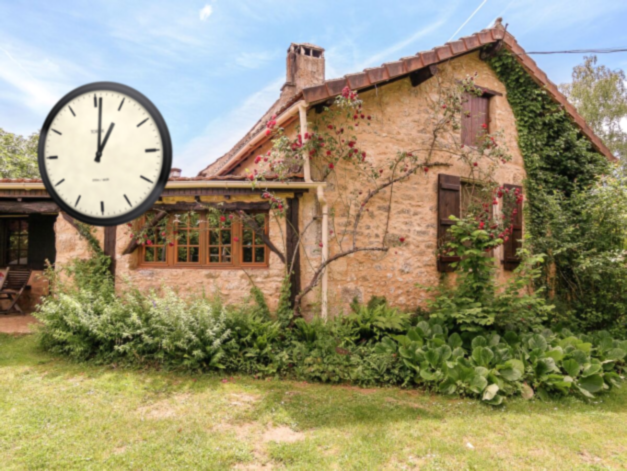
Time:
1.01
